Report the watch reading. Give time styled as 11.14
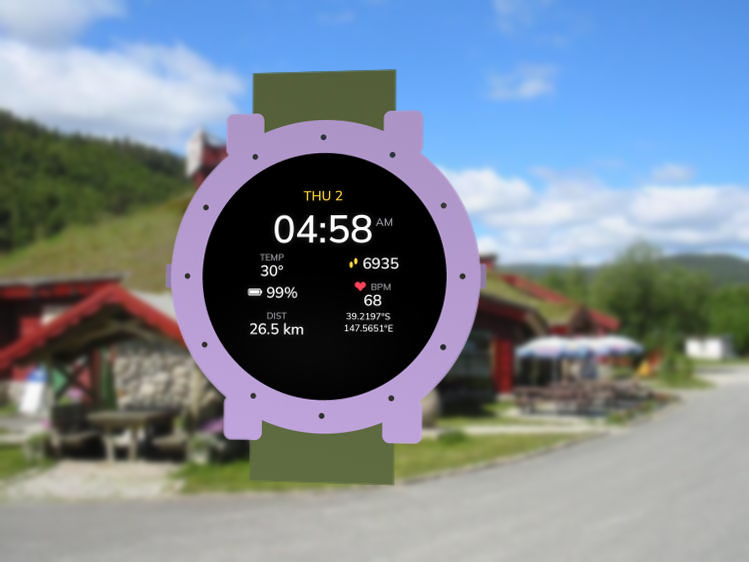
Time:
4.58
